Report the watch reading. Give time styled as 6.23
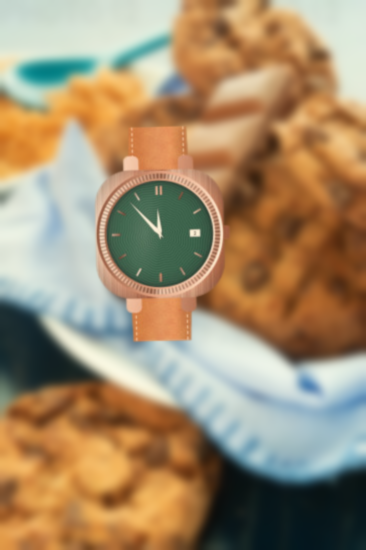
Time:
11.53
